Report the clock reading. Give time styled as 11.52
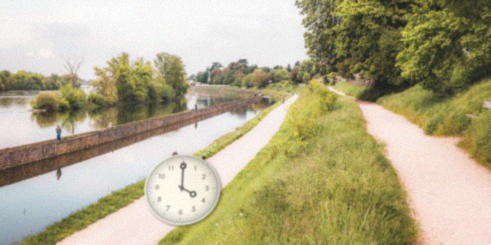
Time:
4.00
